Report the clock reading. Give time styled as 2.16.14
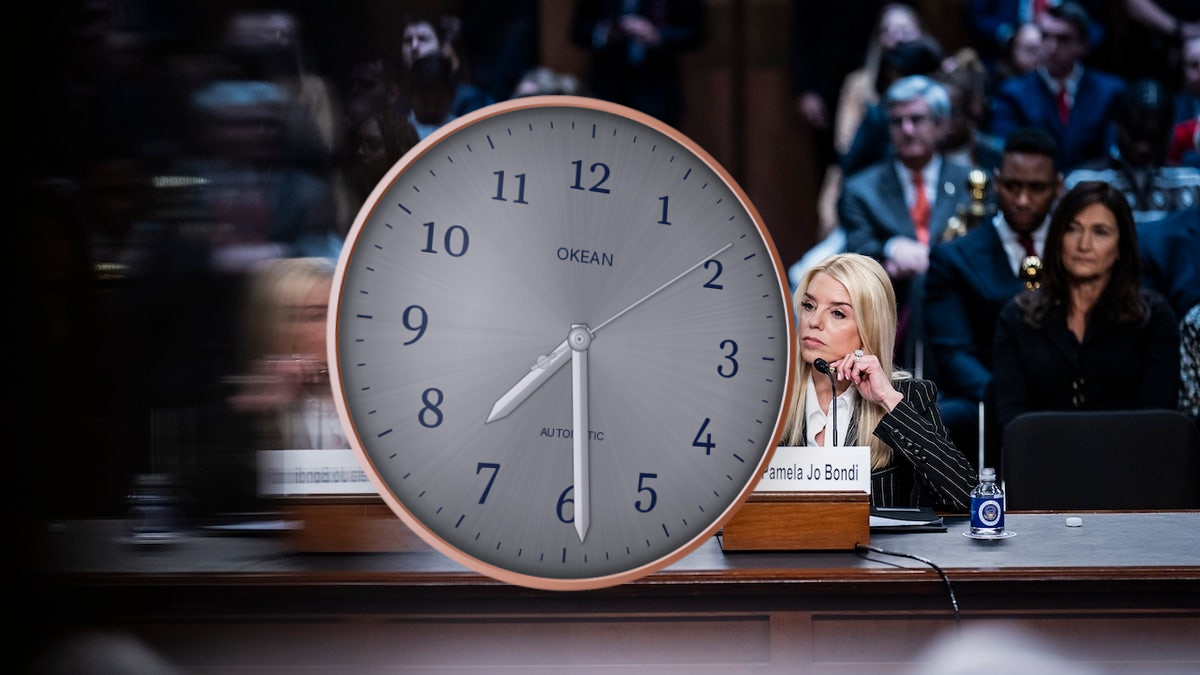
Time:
7.29.09
